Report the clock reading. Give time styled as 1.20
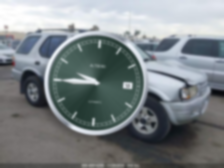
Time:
9.45
